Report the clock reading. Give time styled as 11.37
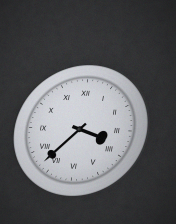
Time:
3.37
